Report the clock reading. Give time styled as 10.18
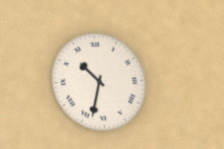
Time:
10.33
